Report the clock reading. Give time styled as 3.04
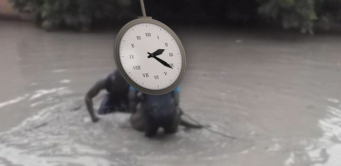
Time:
2.21
